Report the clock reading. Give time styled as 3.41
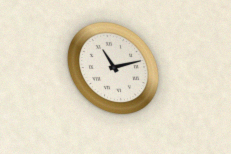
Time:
11.13
